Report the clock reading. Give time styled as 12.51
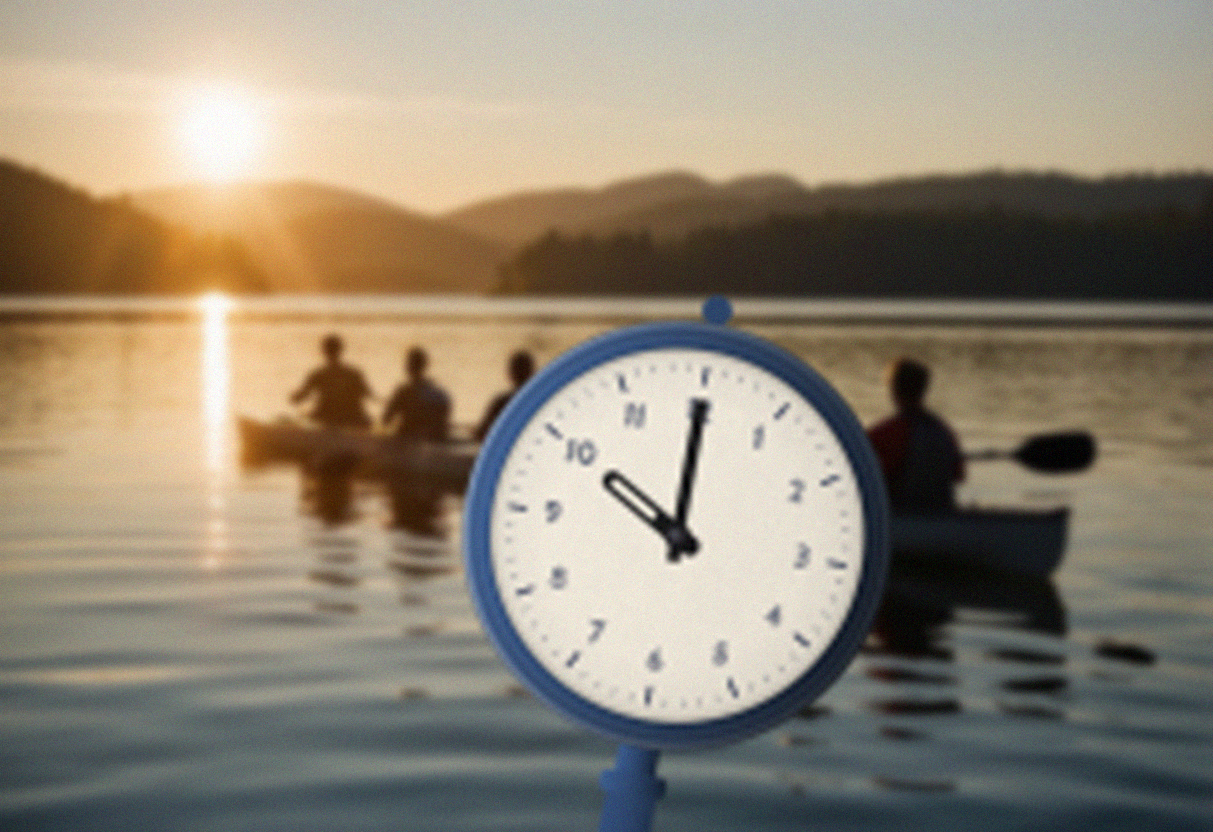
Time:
10.00
